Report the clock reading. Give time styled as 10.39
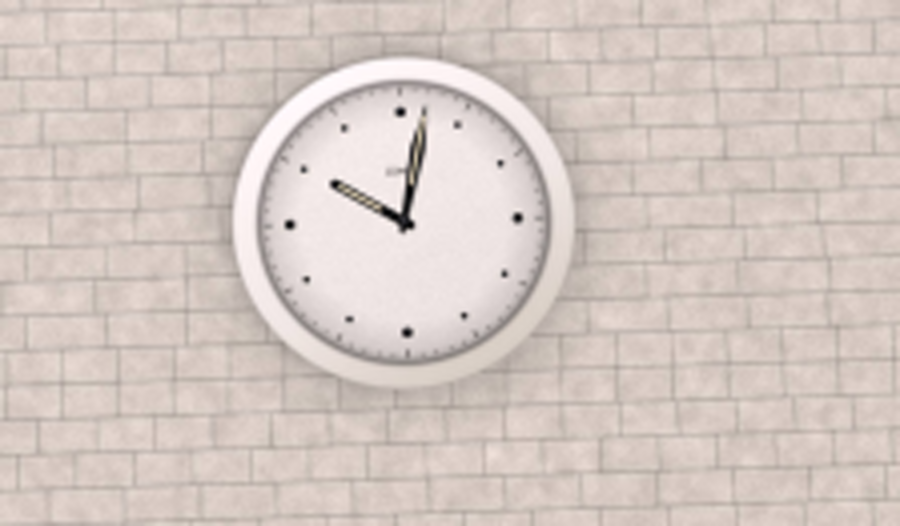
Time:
10.02
